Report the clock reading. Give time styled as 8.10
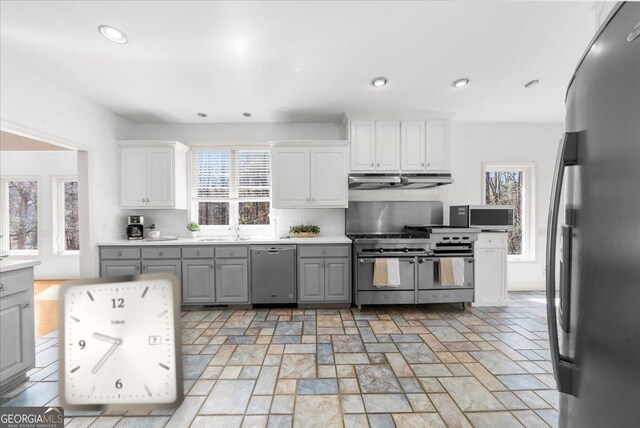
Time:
9.37
